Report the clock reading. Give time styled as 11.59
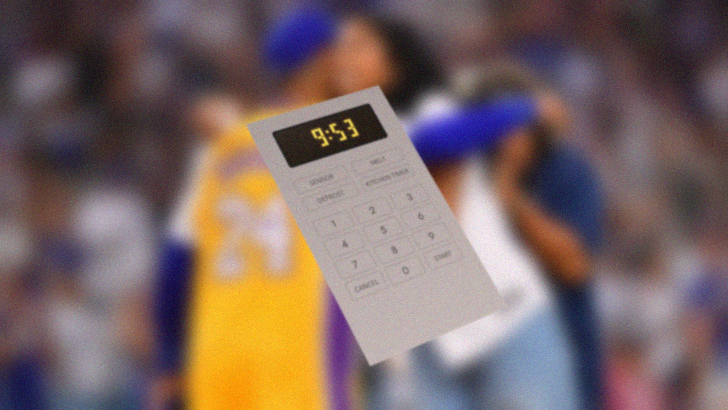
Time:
9.53
